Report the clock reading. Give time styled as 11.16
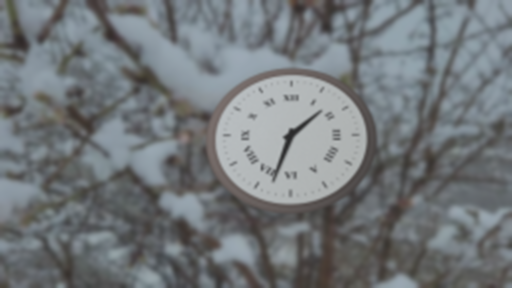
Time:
1.33
